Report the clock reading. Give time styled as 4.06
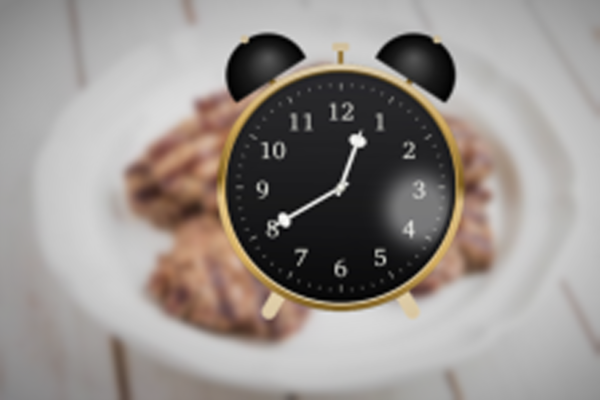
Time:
12.40
